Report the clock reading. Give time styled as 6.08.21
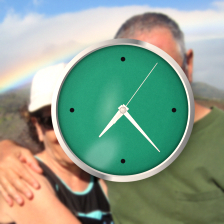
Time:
7.23.06
